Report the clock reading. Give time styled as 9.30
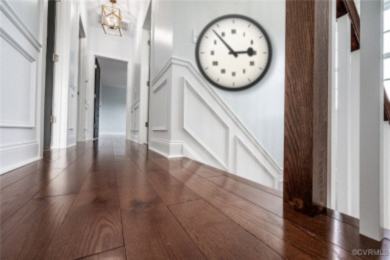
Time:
2.53
